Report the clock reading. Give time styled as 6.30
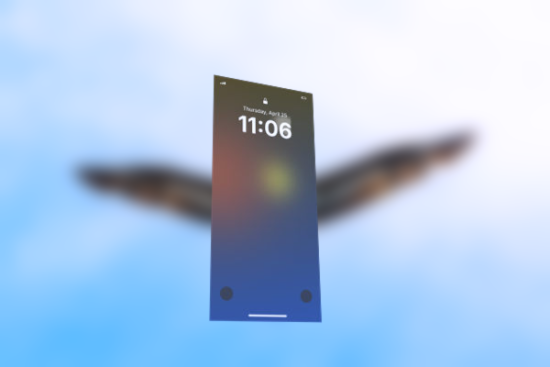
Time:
11.06
